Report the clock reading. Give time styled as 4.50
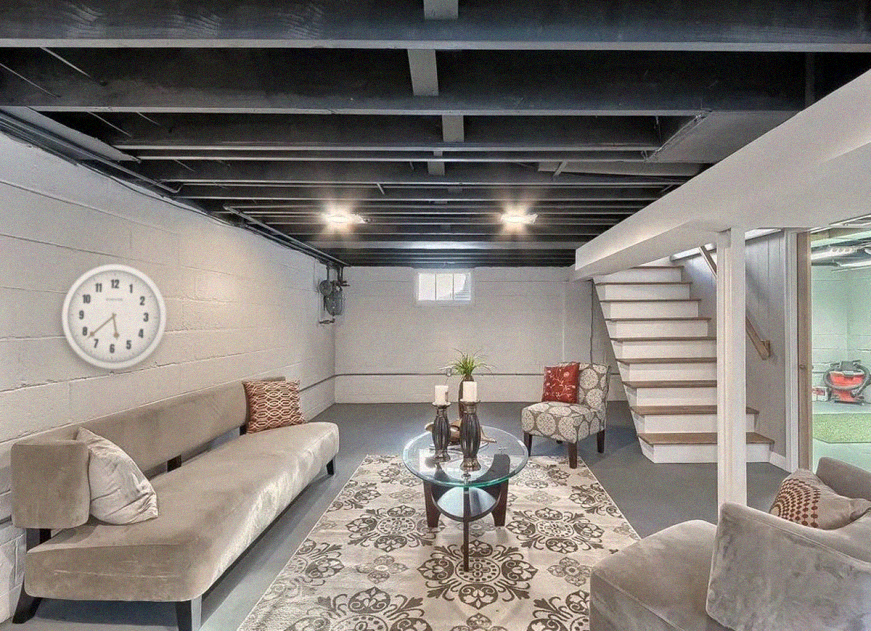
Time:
5.38
